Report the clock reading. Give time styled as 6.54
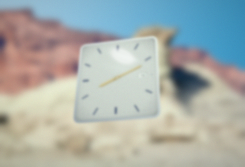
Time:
8.11
